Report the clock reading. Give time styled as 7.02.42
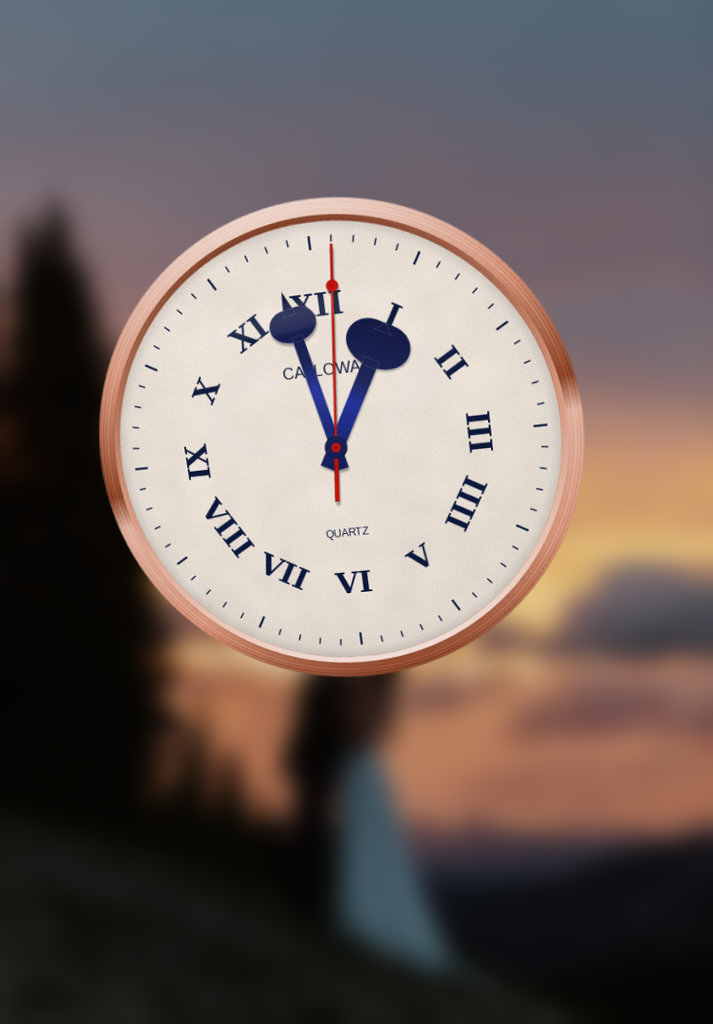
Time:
12.58.01
